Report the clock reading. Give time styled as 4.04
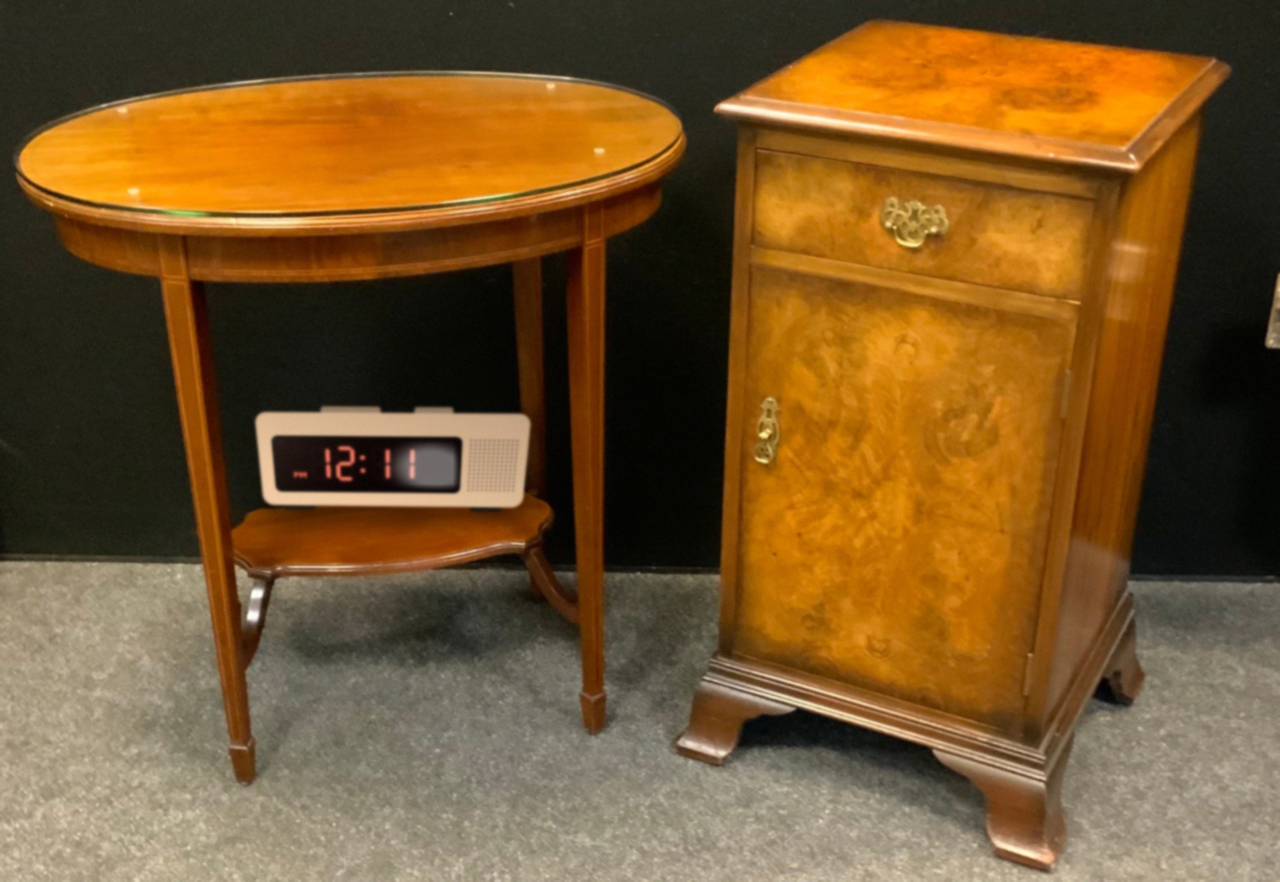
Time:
12.11
